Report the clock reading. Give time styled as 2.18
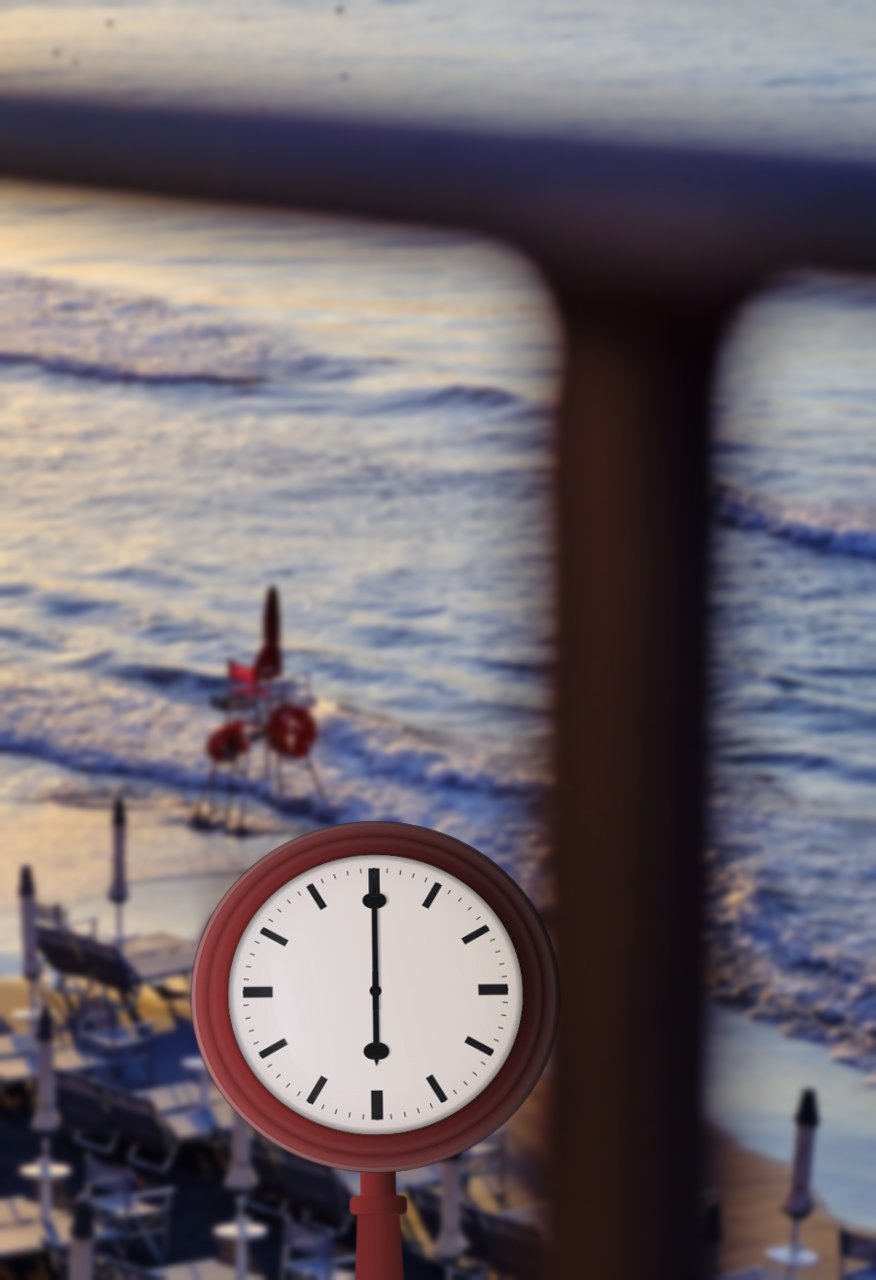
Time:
6.00
